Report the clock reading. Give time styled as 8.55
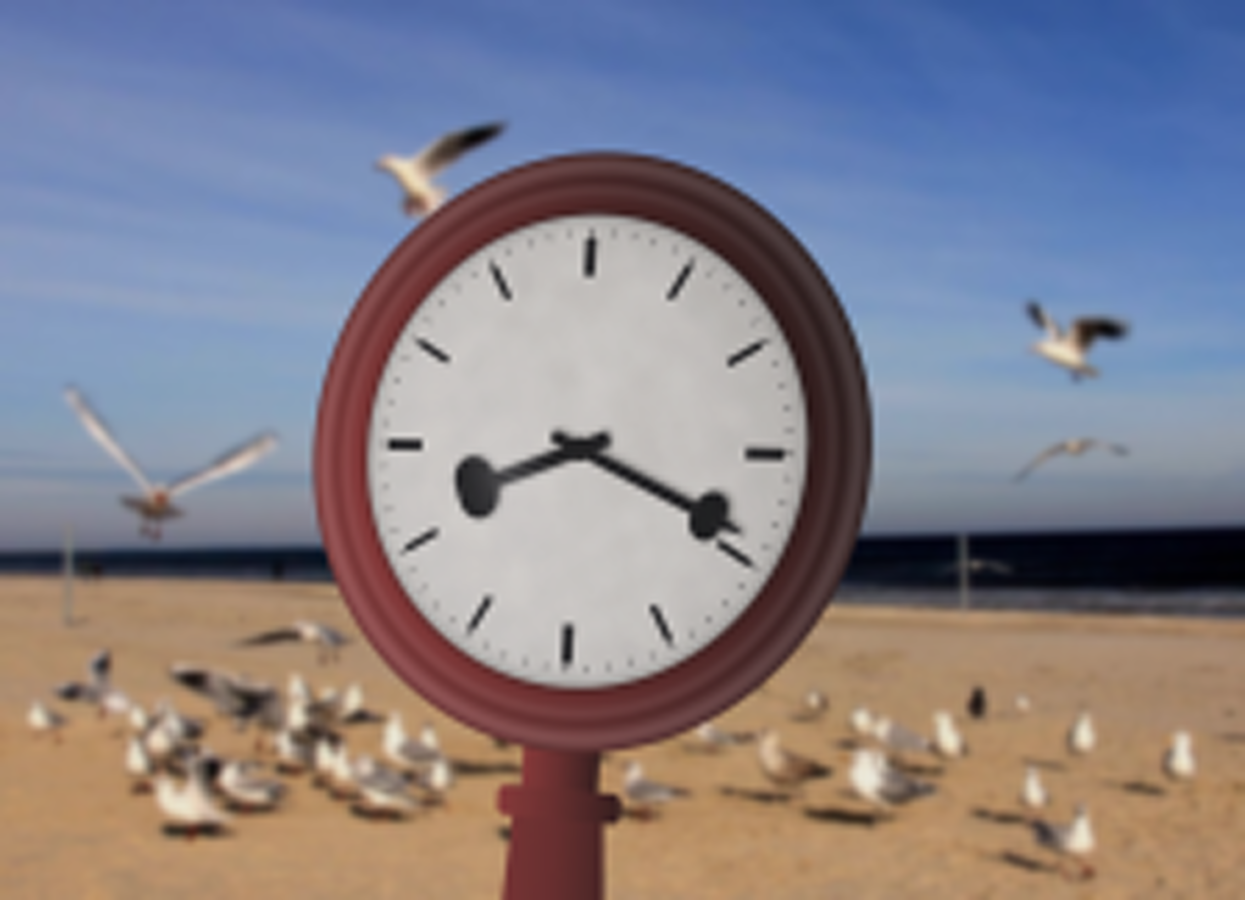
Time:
8.19
